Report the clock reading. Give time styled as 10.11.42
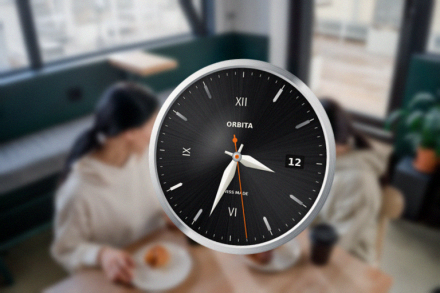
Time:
3.33.28
